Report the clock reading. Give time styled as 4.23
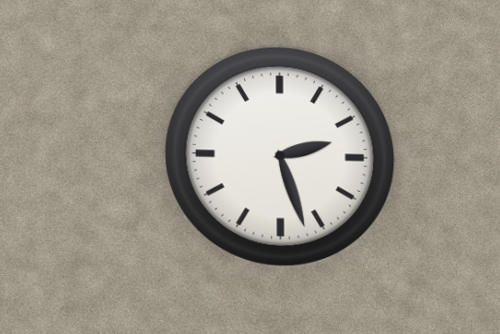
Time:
2.27
